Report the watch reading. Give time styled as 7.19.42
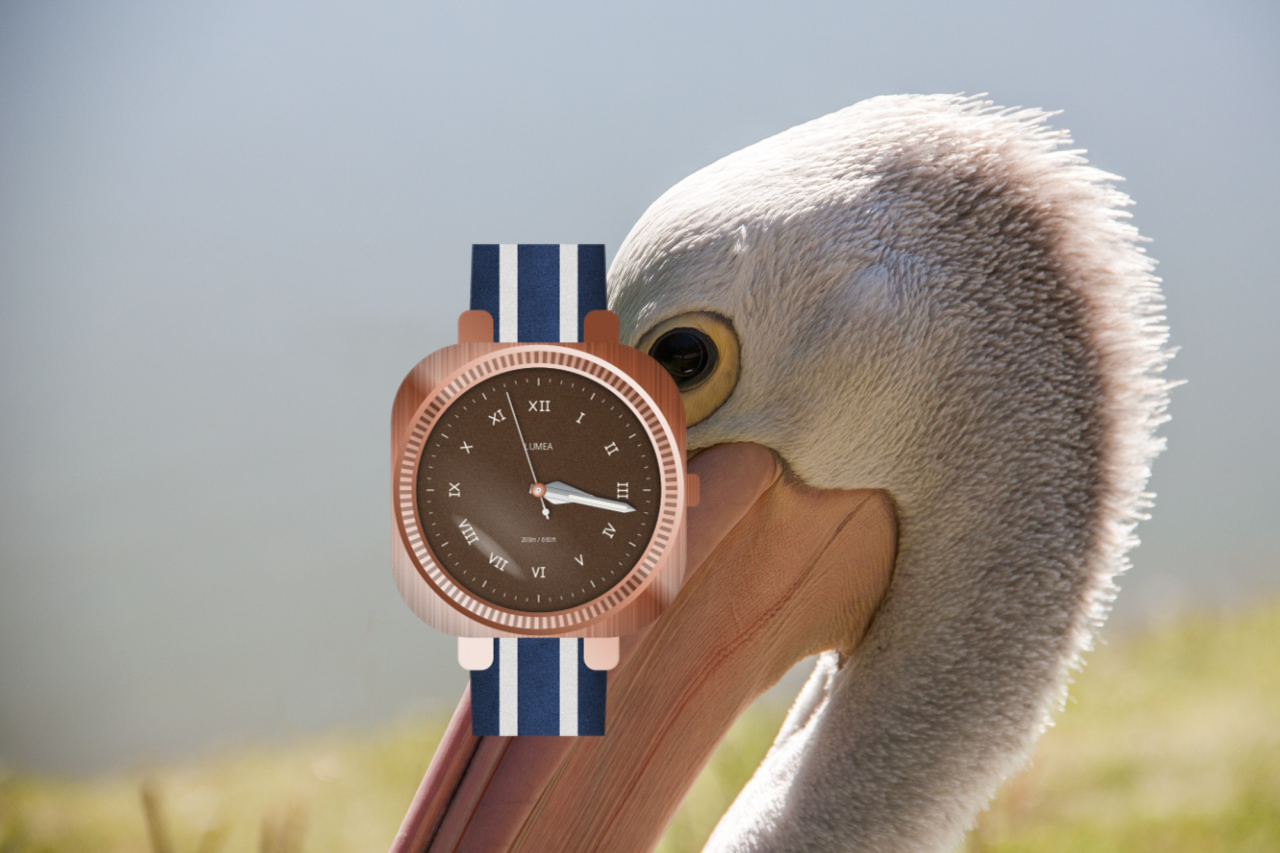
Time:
3.16.57
